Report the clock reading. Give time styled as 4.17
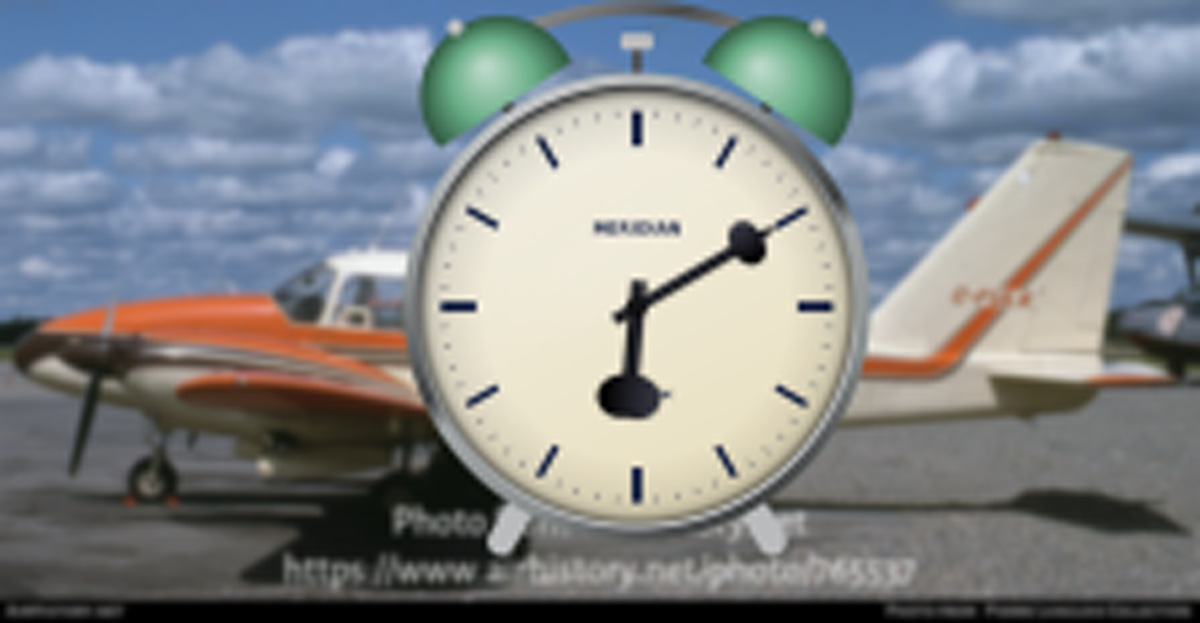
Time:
6.10
